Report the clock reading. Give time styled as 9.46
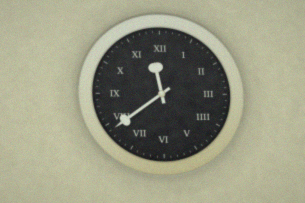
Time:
11.39
